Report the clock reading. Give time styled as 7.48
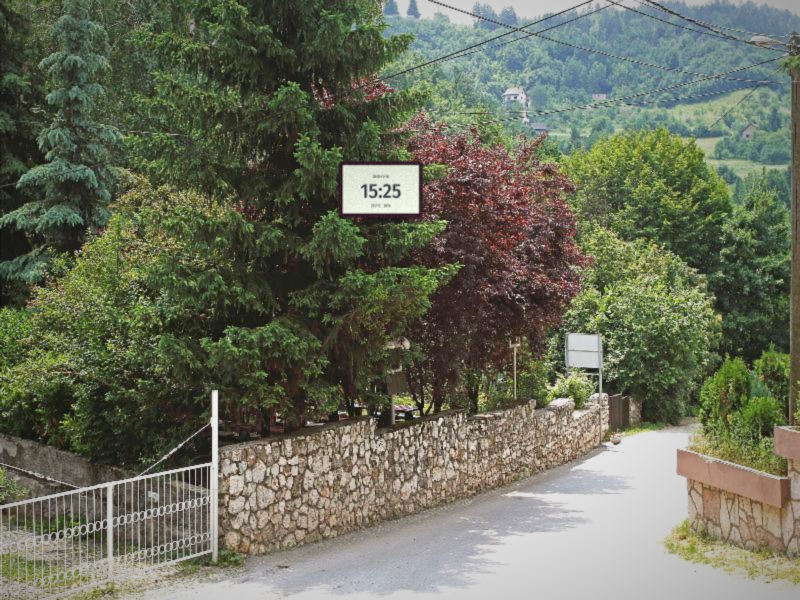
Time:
15.25
